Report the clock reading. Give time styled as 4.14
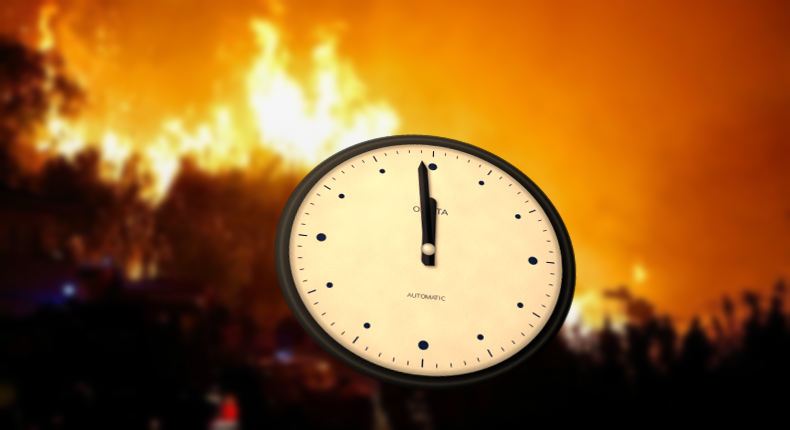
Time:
11.59
